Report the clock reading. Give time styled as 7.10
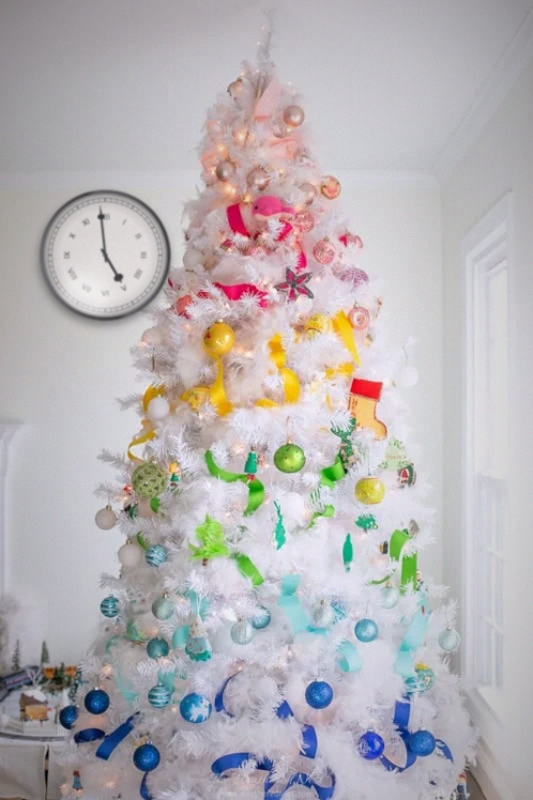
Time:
4.59
